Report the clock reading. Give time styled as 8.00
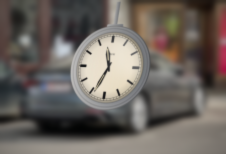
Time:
11.34
